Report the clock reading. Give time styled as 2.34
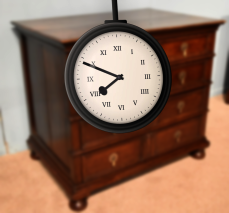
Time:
7.49
